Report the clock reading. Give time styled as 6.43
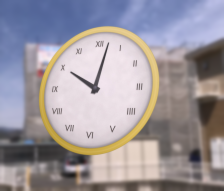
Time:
10.02
